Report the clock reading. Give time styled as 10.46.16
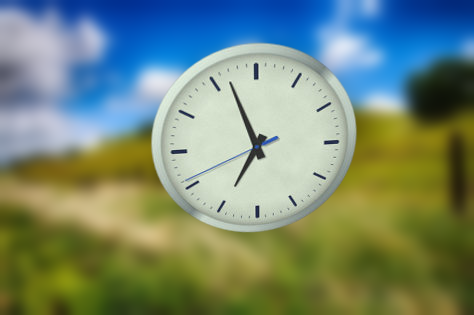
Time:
6.56.41
